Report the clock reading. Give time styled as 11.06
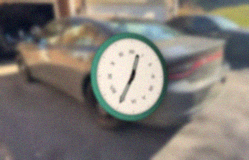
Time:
12.35
